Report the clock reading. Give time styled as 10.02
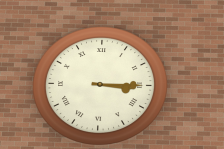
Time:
3.15
